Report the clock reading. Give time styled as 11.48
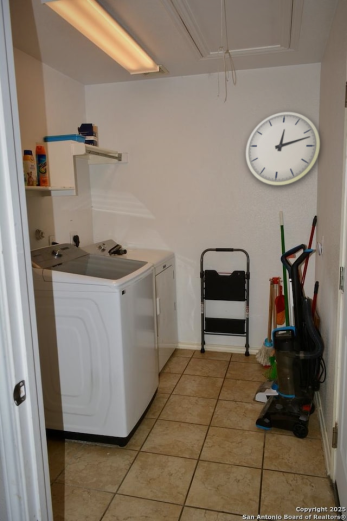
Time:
12.12
